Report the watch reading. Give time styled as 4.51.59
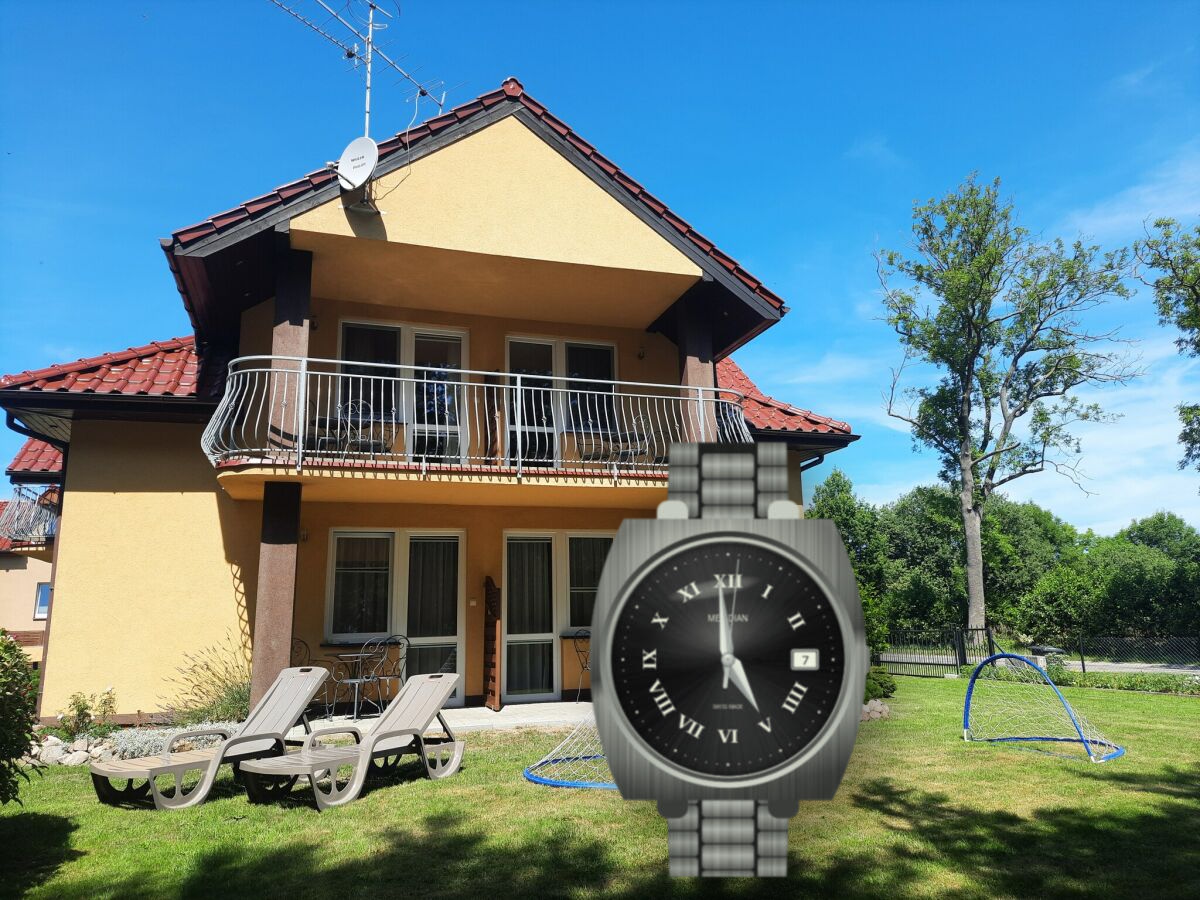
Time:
4.59.01
